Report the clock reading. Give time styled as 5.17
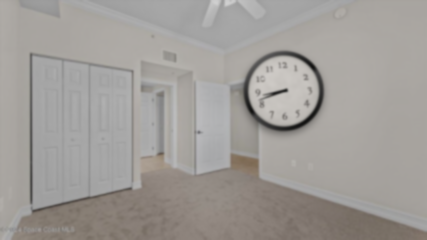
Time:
8.42
